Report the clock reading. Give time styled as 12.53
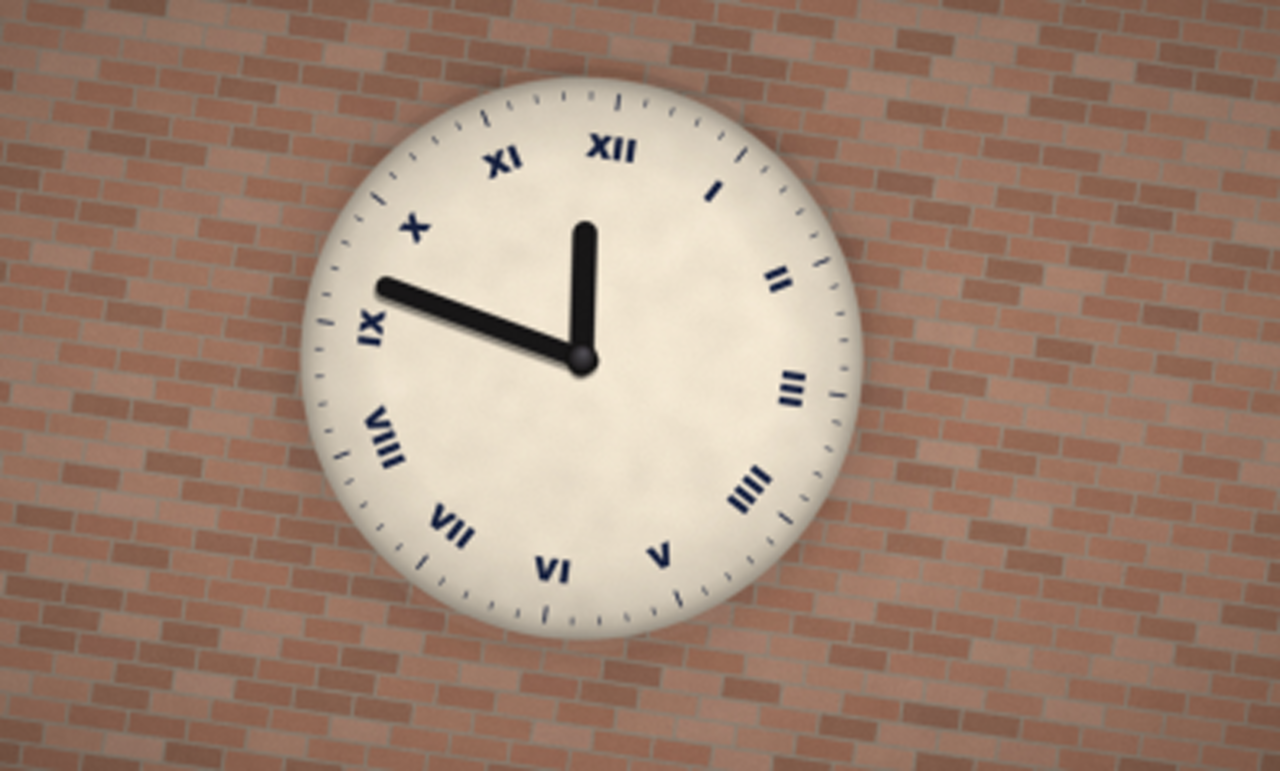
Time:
11.47
